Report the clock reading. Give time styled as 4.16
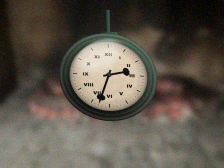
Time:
2.33
